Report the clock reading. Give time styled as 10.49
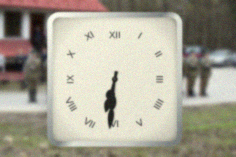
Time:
6.31
